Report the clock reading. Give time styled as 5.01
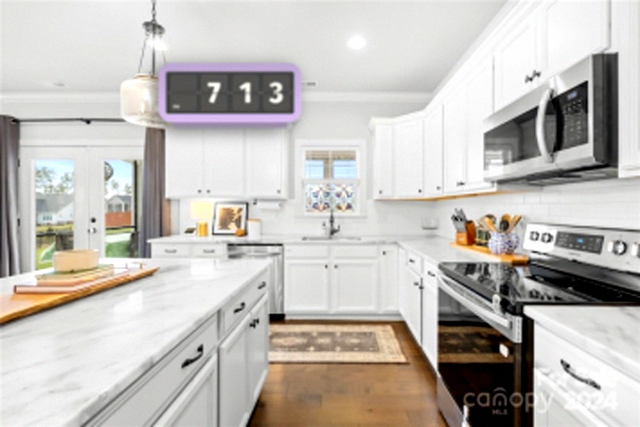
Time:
7.13
